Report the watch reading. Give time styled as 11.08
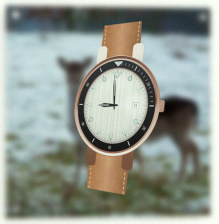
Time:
8.59
